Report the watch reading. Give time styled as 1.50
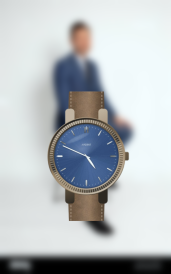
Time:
4.49
